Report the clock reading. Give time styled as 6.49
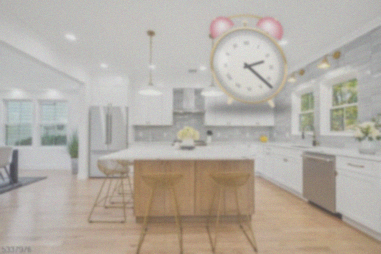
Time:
2.22
